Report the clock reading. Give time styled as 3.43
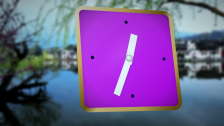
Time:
12.34
